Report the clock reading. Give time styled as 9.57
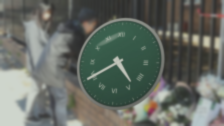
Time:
4.40
